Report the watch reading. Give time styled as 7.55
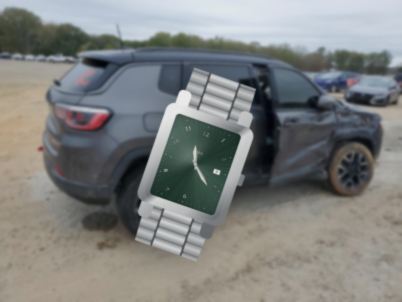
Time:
11.22
